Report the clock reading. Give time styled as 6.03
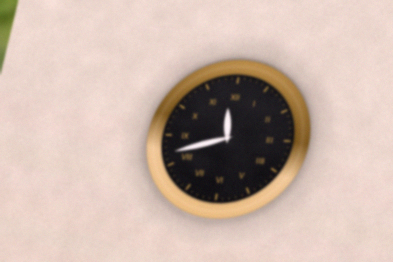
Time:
11.42
